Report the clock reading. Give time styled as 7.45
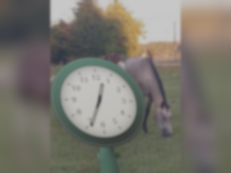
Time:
12.34
